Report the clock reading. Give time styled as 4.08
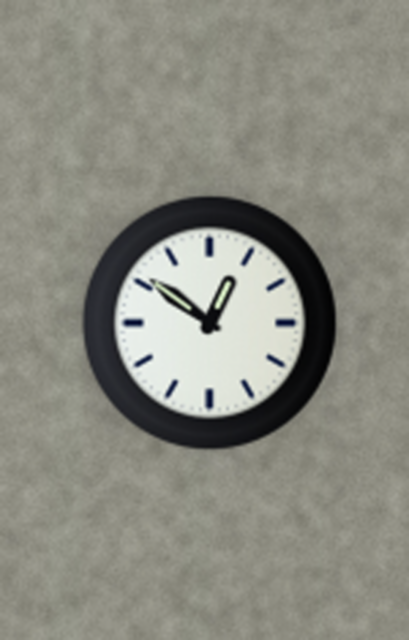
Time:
12.51
